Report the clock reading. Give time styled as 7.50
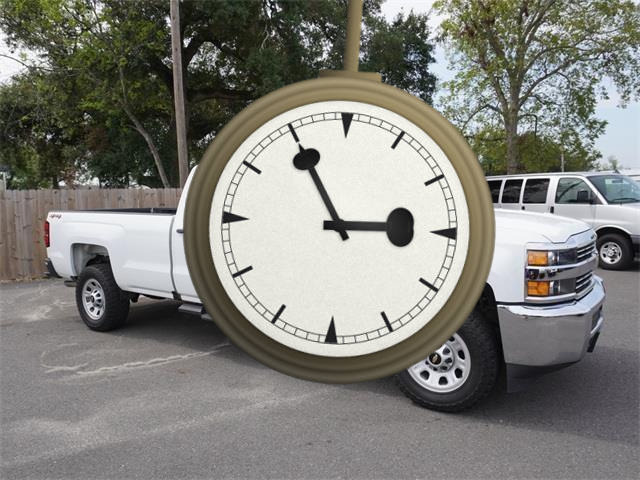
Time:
2.55
